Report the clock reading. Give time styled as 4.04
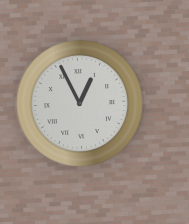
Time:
12.56
